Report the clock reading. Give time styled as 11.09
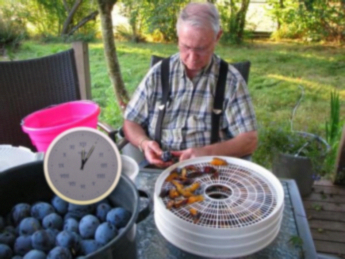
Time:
12.05
